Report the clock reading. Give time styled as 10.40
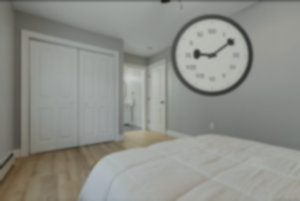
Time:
9.09
